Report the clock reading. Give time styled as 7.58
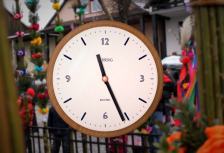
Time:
11.26
